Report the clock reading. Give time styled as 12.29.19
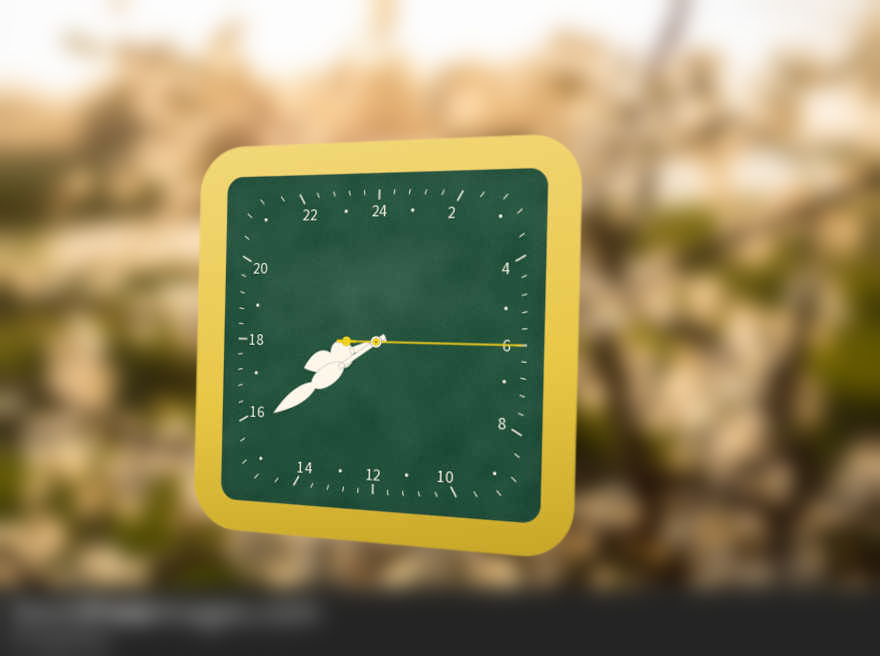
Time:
16.39.15
